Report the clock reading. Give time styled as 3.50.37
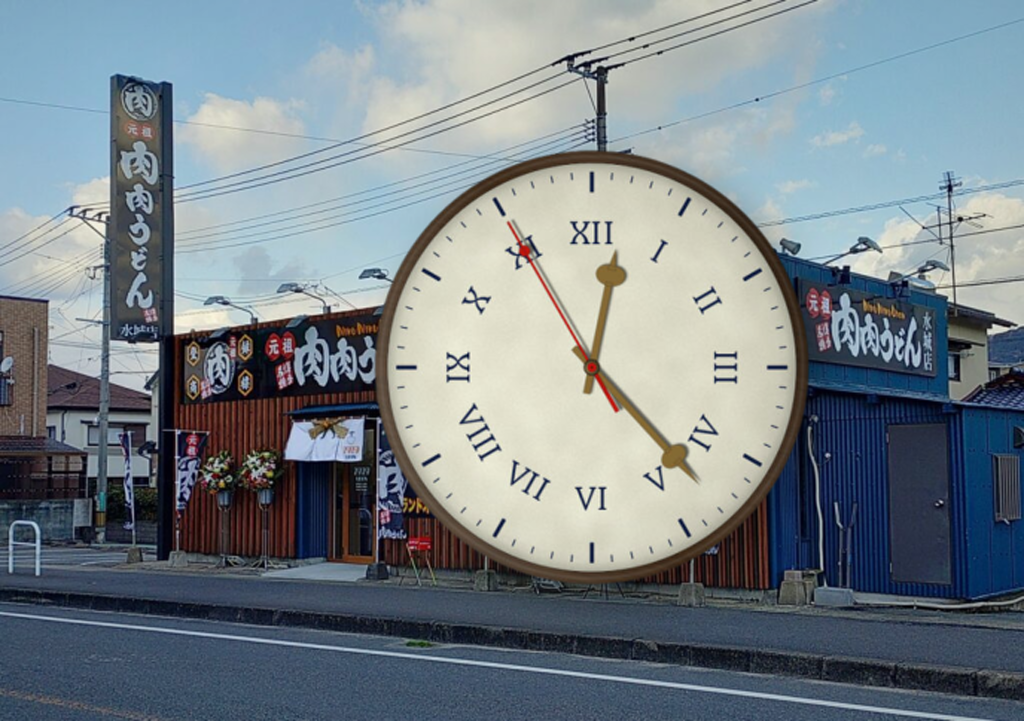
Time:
12.22.55
